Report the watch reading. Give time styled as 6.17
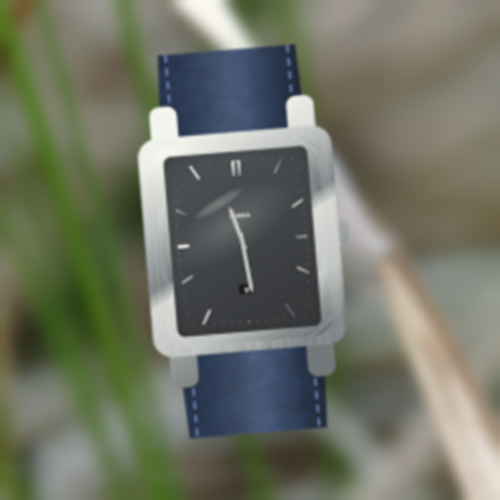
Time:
11.29
